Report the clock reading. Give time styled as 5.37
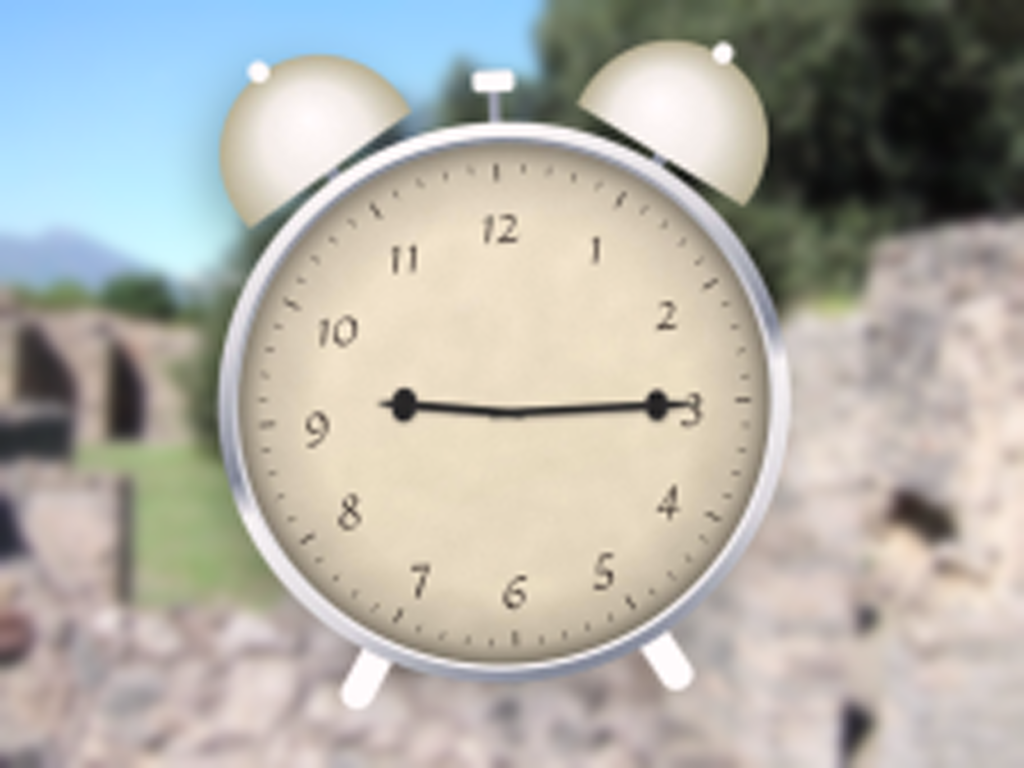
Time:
9.15
